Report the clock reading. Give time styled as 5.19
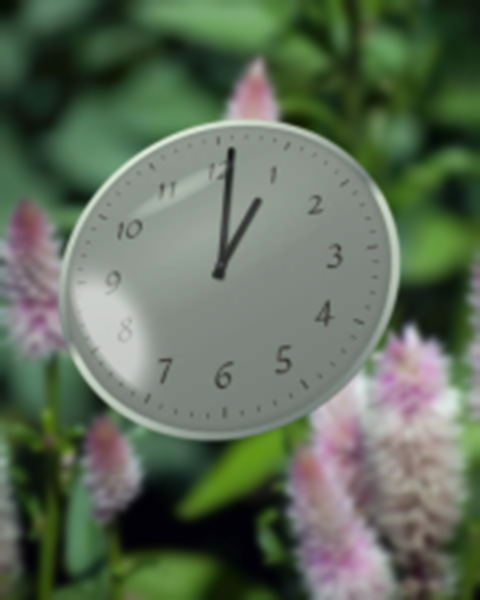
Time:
1.01
